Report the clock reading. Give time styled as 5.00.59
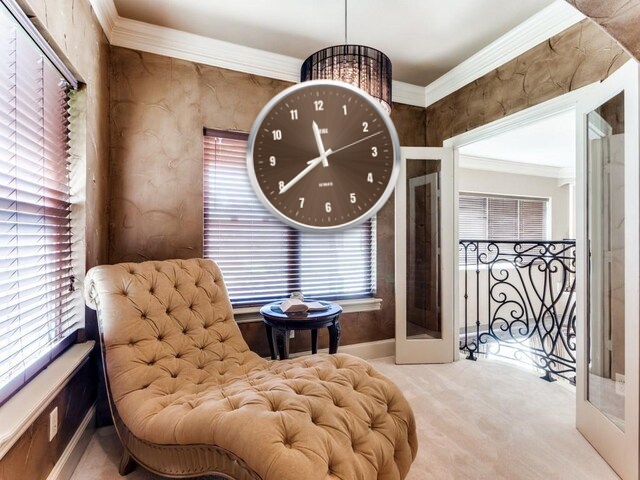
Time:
11.39.12
